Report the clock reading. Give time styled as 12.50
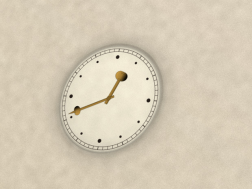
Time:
12.41
